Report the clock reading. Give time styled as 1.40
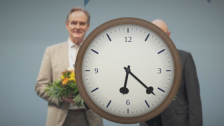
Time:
6.22
